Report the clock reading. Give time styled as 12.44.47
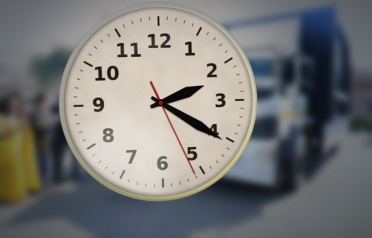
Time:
2.20.26
